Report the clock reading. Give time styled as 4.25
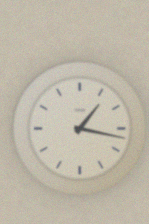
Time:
1.17
